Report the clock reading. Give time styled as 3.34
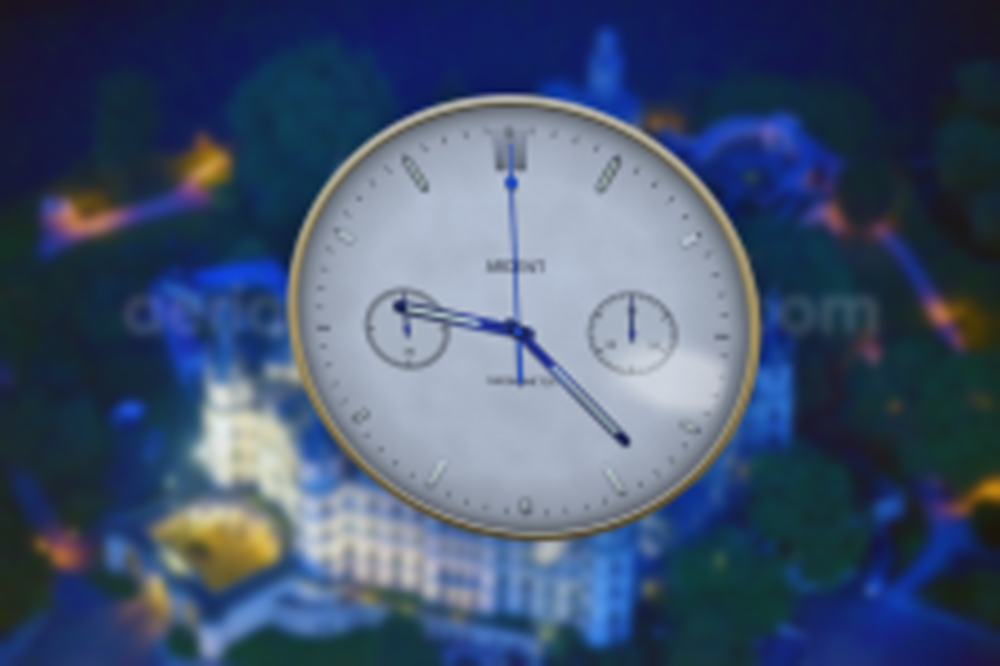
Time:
9.23
